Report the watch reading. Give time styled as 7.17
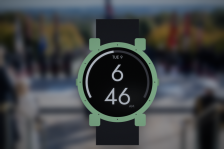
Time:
6.46
